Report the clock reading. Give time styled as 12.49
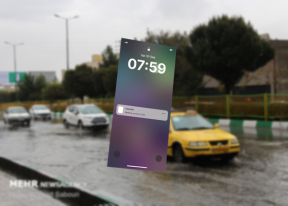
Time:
7.59
